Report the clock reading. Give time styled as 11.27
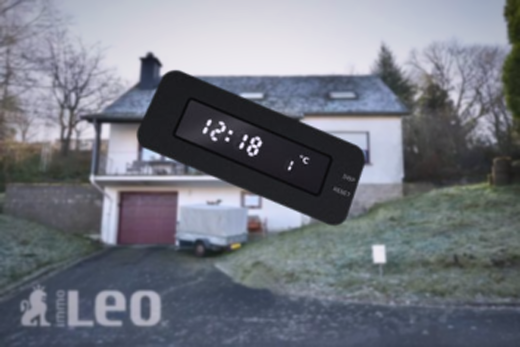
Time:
12.18
